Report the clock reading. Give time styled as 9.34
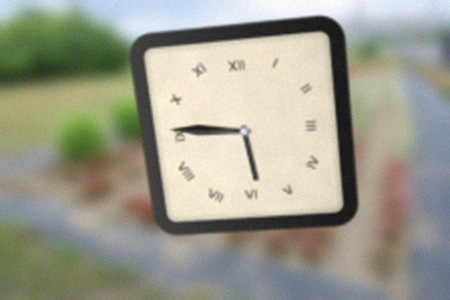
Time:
5.46
